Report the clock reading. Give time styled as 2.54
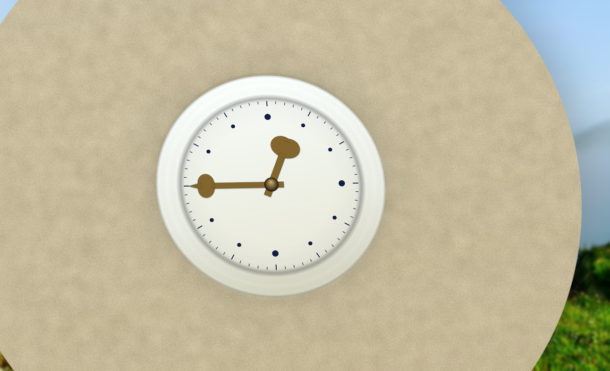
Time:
12.45
